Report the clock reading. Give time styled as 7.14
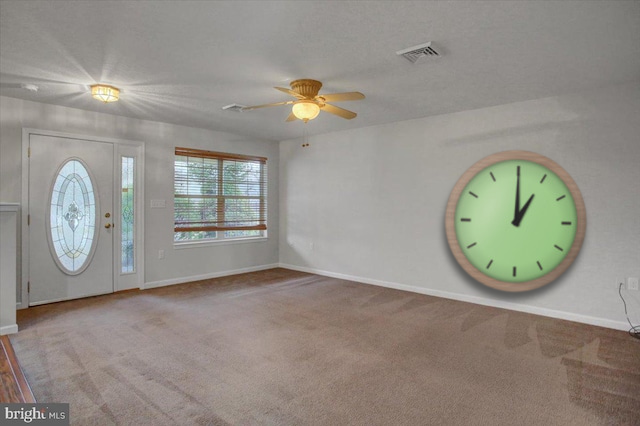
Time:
1.00
